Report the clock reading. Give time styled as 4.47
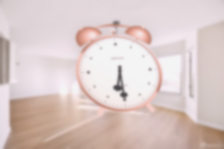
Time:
6.30
